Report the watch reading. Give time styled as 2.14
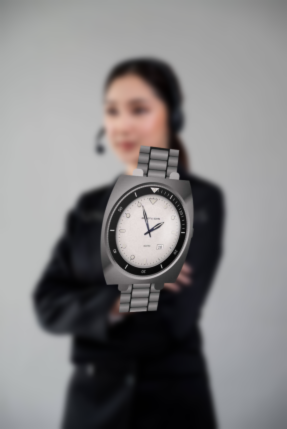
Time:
1.56
